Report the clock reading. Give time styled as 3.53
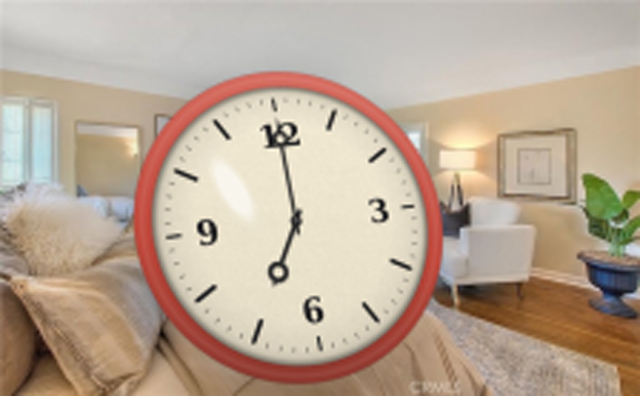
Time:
7.00
